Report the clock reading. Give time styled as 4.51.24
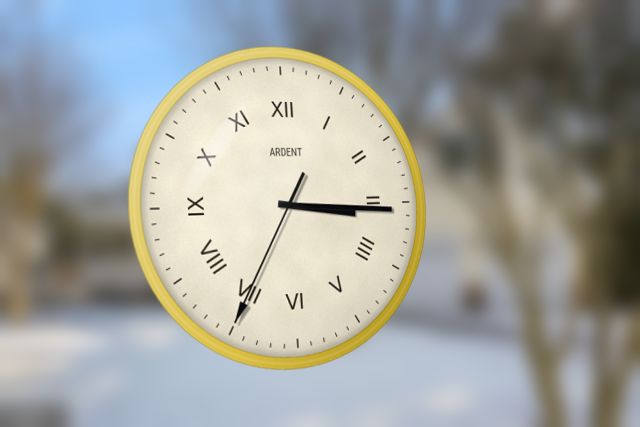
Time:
3.15.35
